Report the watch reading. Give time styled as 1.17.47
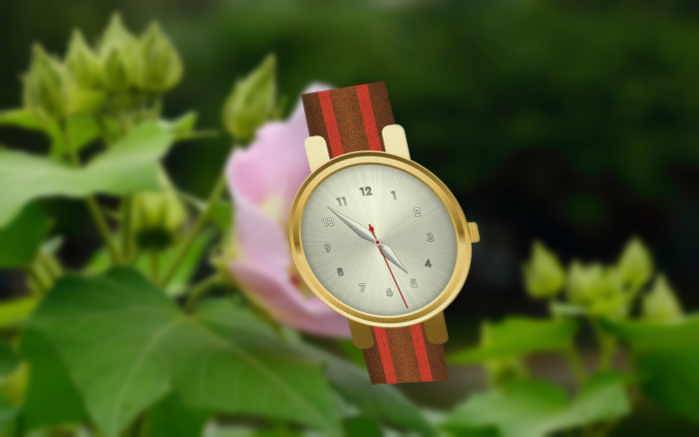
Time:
4.52.28
